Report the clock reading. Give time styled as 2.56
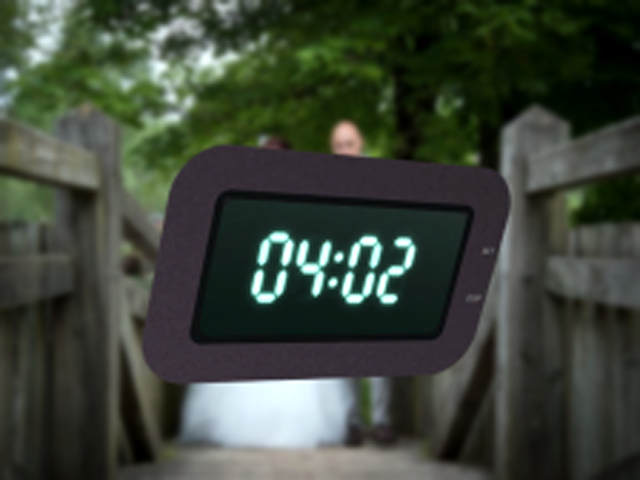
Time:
4.02
